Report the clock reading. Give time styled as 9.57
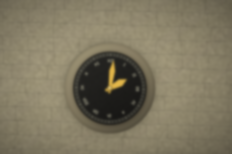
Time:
2.01
